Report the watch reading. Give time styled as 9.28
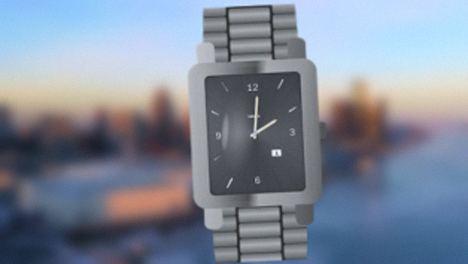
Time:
2.01
